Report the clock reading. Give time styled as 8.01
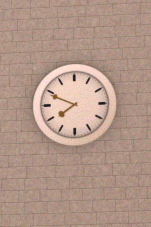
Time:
7.49
